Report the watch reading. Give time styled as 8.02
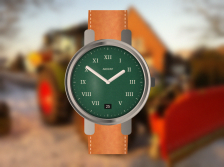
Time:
1.51
